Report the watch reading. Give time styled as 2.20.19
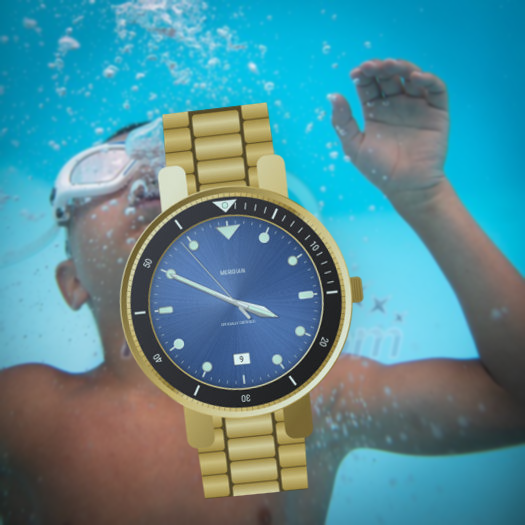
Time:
3.49.54
